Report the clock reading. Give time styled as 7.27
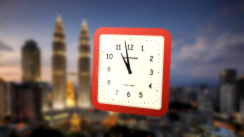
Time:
10.58
